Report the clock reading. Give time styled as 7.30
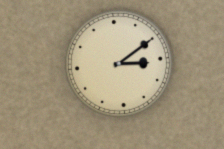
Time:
3.10
